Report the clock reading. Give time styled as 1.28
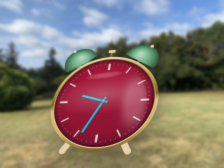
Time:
9.34
